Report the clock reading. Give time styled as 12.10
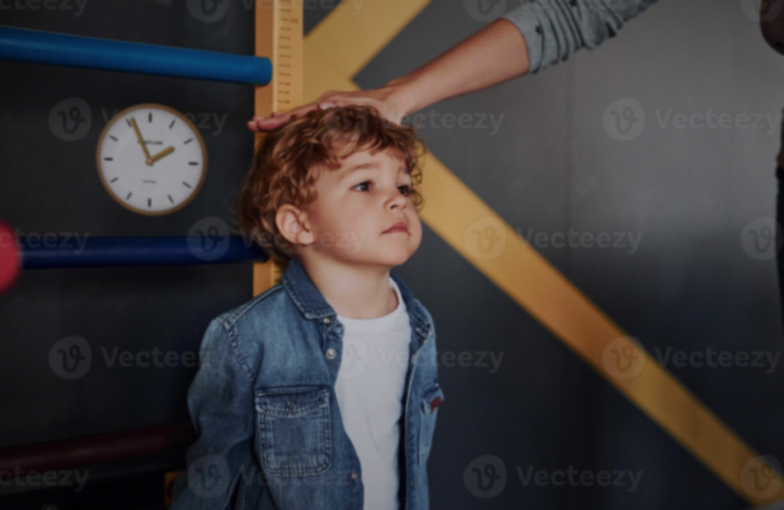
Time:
1.56
